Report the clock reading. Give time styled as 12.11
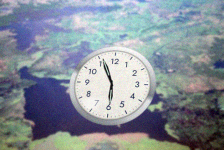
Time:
5.56
